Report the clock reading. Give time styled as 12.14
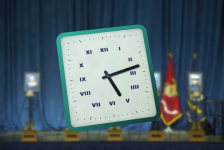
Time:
5.13
